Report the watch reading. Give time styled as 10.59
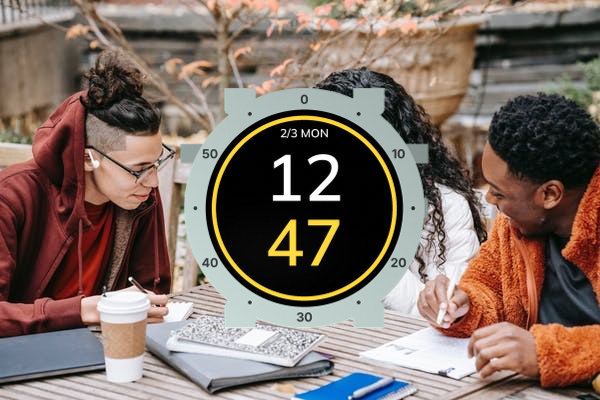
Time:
12.47
